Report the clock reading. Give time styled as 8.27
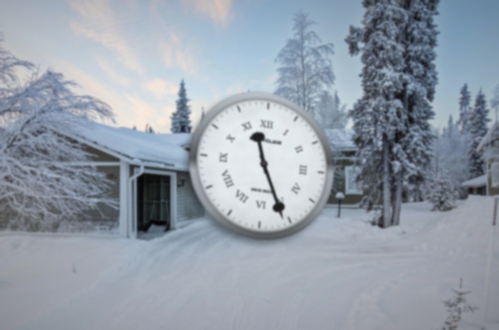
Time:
11.26
